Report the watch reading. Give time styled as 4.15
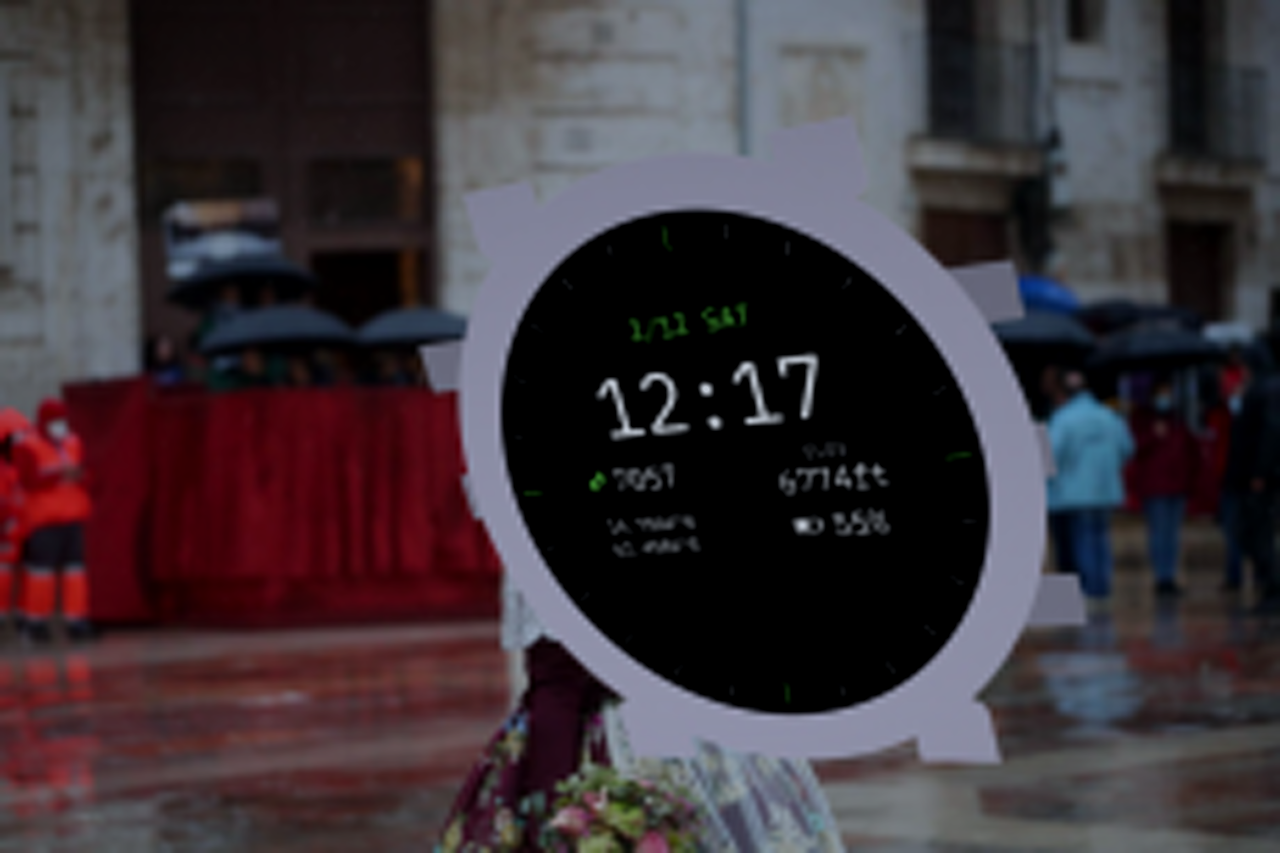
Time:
12.17
